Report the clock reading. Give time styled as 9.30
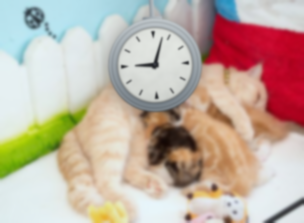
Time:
9.03
